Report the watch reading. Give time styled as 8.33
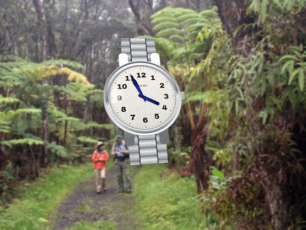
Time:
3.56
